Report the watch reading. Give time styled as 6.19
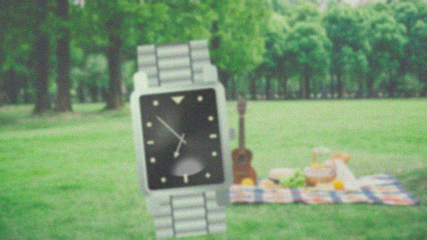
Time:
6.53
